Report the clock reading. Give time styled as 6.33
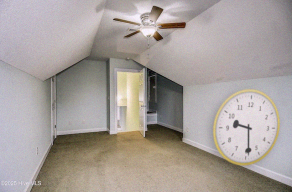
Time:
9.29
